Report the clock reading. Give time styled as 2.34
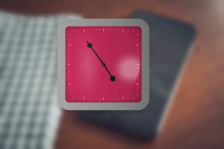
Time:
4.54
